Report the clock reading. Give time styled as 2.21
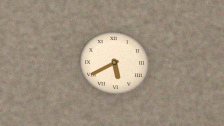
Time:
5.40
